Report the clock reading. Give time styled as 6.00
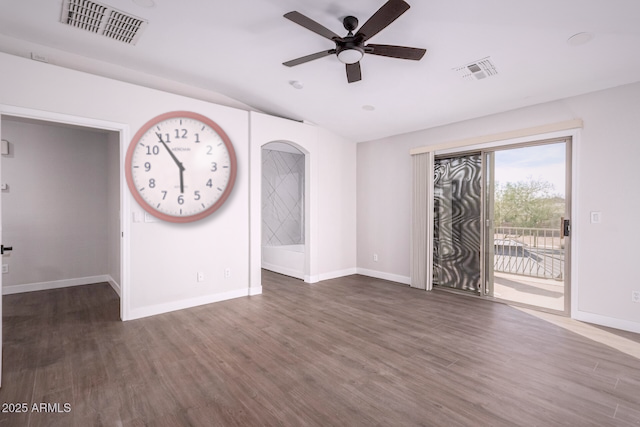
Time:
5.54
